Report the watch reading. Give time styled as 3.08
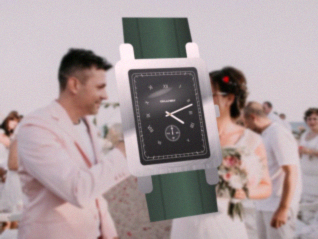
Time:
4.12
